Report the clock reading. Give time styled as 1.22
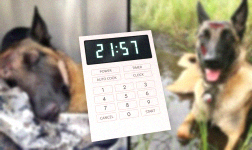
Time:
21.57
